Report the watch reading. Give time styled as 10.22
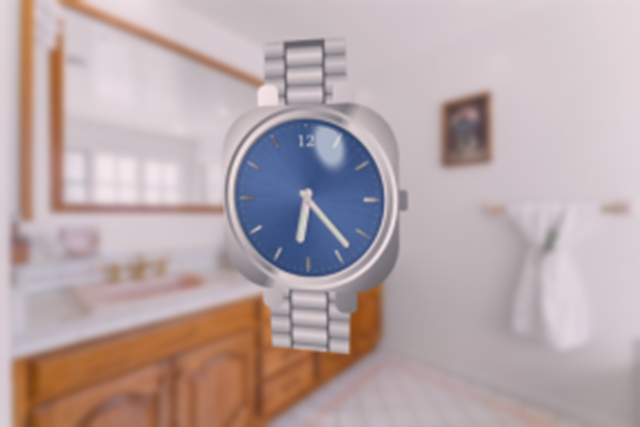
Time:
6.23
